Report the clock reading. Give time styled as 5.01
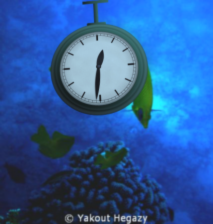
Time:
12.31
